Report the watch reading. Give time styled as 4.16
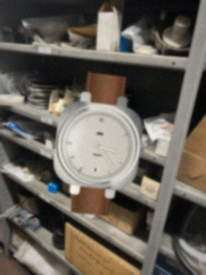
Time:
3.23
